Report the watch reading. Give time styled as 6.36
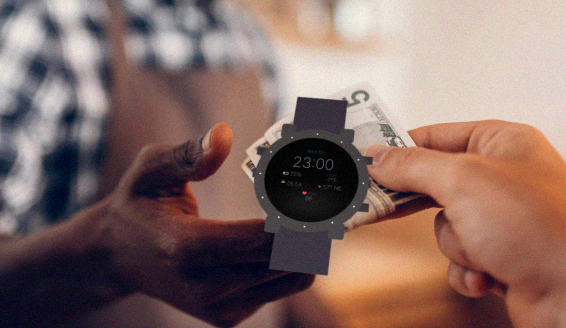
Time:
23.00
